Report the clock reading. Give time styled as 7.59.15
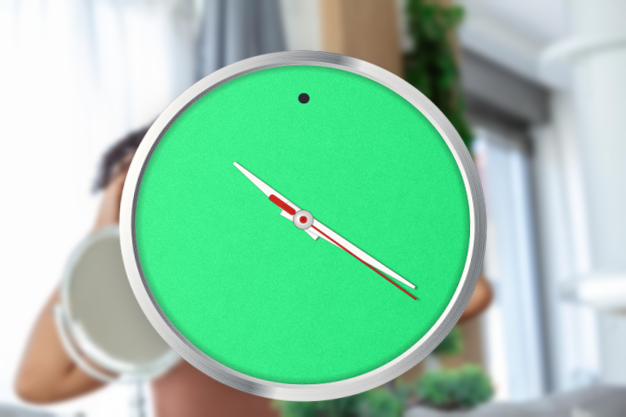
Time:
10.20.21
